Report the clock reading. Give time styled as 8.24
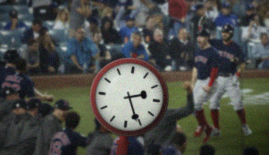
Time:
2.26
